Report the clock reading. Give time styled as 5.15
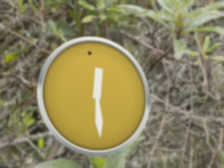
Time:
12.31
